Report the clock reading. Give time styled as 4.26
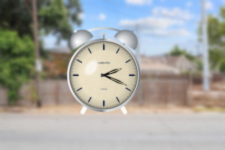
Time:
2.19
